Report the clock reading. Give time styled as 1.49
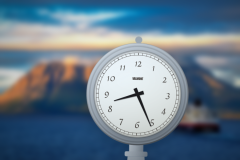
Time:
8.26
